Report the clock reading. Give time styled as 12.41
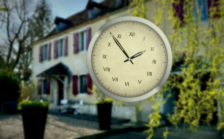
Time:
1.53
